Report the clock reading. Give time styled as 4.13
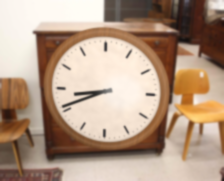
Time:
8.41
